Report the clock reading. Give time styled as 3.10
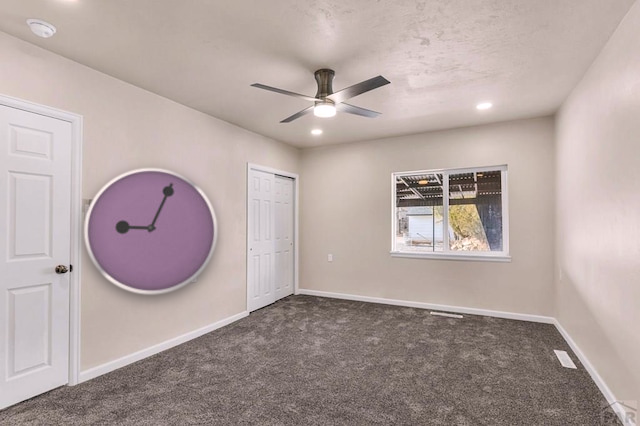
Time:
9.04
